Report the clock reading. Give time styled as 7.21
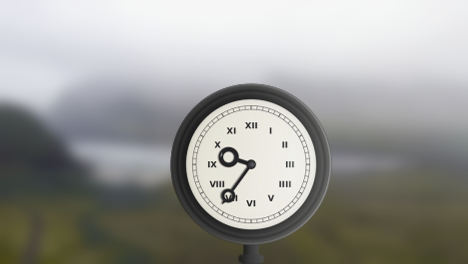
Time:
9.36
